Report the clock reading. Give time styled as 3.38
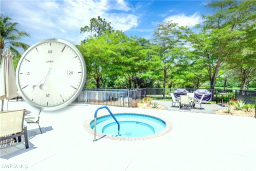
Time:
6.37
